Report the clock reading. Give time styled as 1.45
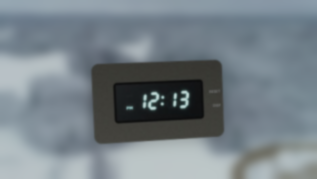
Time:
12.13
